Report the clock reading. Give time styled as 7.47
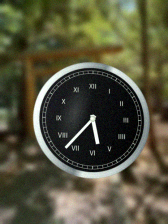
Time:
5.37
